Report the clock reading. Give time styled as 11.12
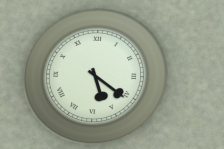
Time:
5.21
